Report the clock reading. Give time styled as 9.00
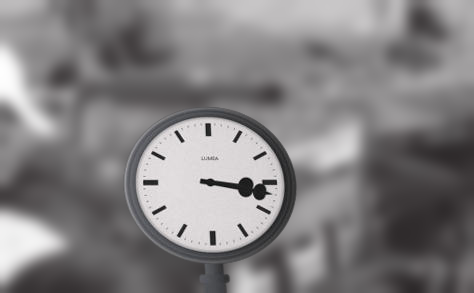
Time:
3.17
